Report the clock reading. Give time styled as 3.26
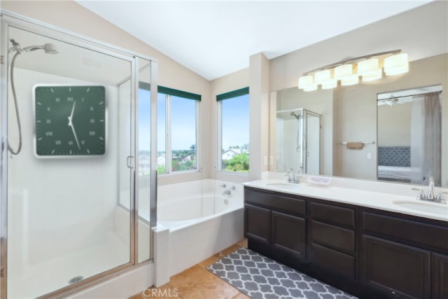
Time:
12.27
